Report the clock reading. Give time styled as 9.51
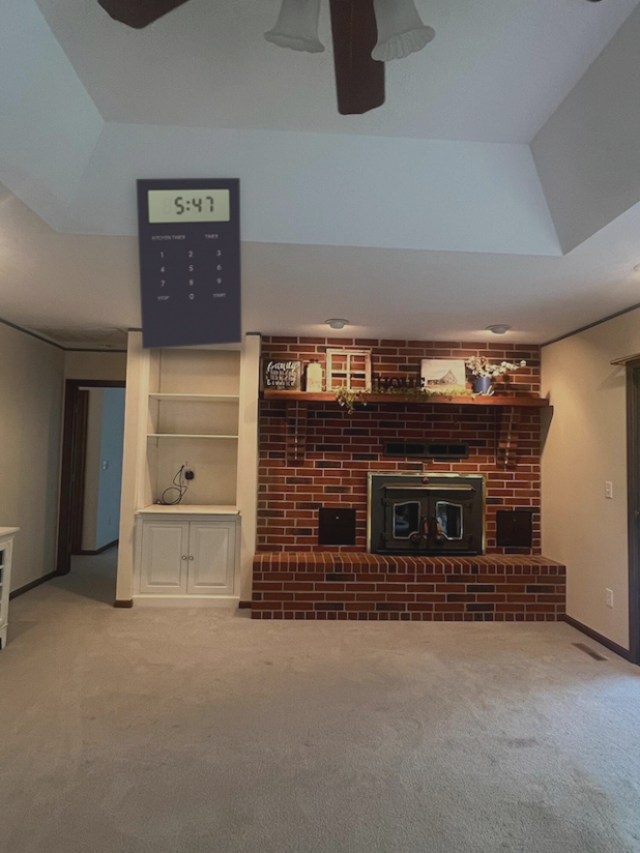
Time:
5.47
